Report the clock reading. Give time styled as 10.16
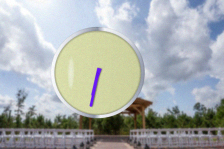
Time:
6.32
